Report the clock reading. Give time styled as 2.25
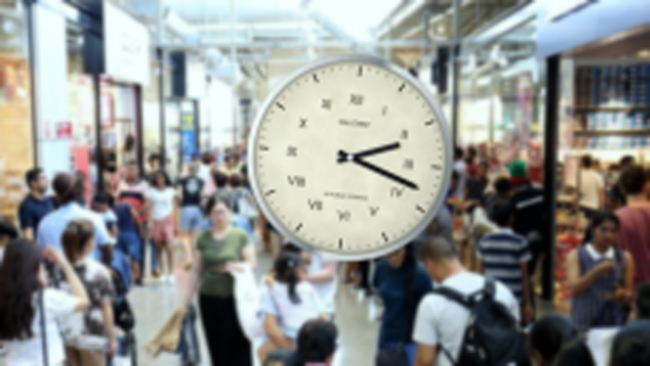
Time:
2.18
